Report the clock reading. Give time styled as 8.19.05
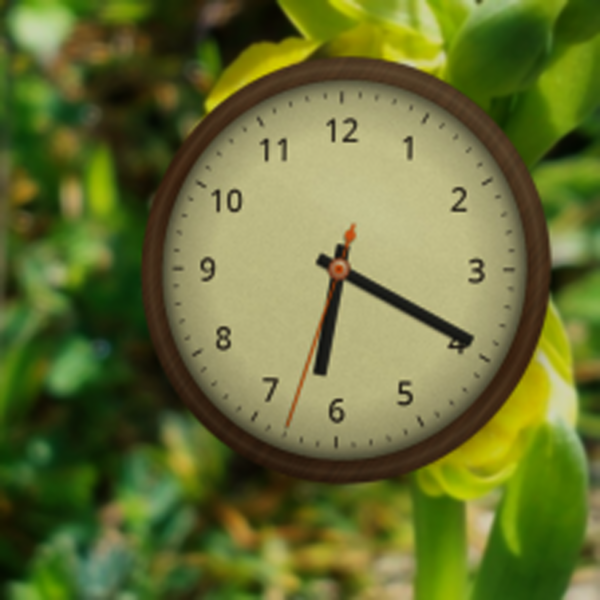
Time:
6.19.33
